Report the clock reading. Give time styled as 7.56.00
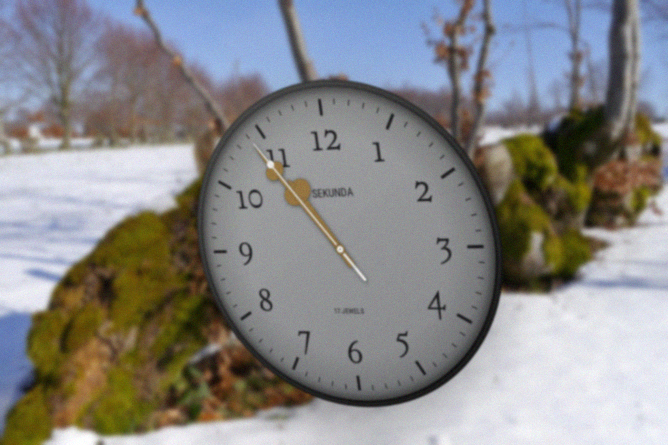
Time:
10.53.54
